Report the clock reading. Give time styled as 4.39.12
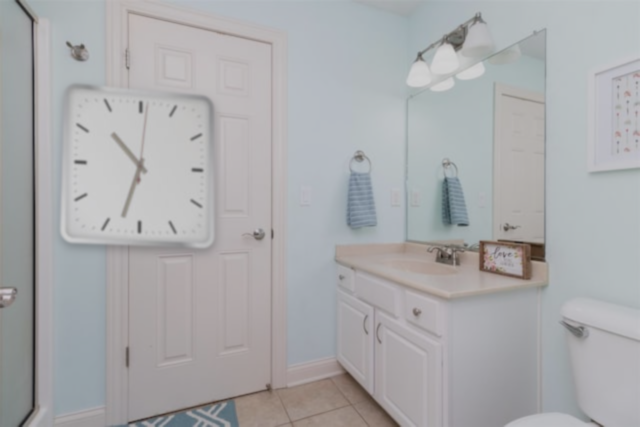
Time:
10.33.01
